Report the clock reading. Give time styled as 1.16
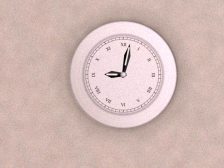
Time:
9.02
